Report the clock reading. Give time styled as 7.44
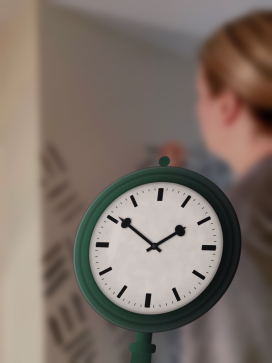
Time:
1.51
